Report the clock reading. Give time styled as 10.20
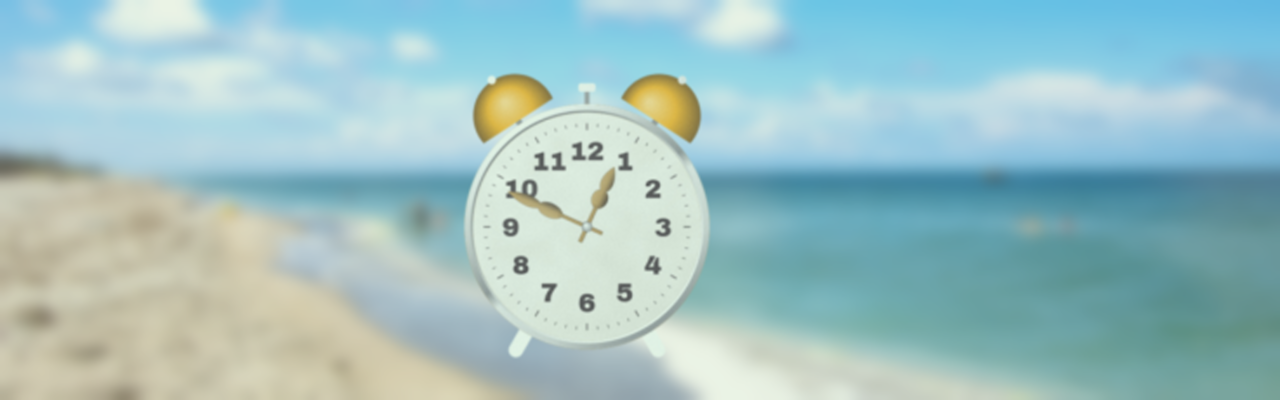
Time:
12.49
